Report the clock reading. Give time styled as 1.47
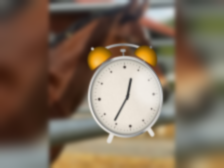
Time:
12.36
